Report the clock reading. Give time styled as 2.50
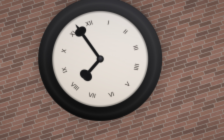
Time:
7.57
